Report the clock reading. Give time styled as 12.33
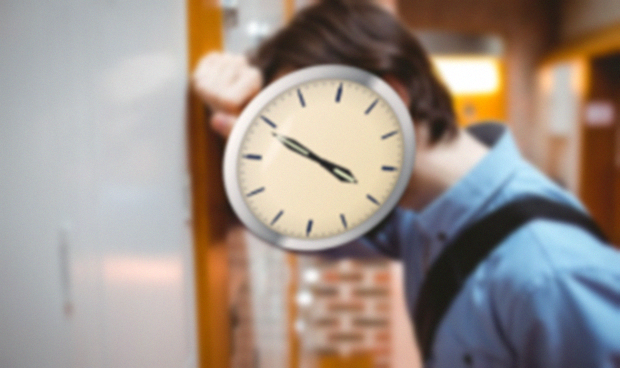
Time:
3.49
